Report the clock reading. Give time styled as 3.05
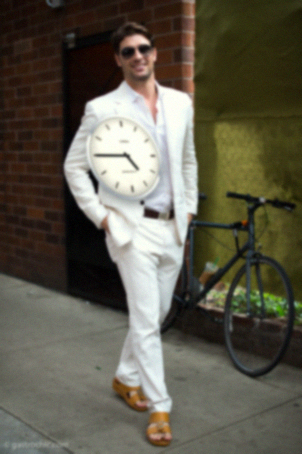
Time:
4.45
